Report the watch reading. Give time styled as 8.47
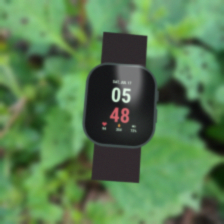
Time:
5.48
